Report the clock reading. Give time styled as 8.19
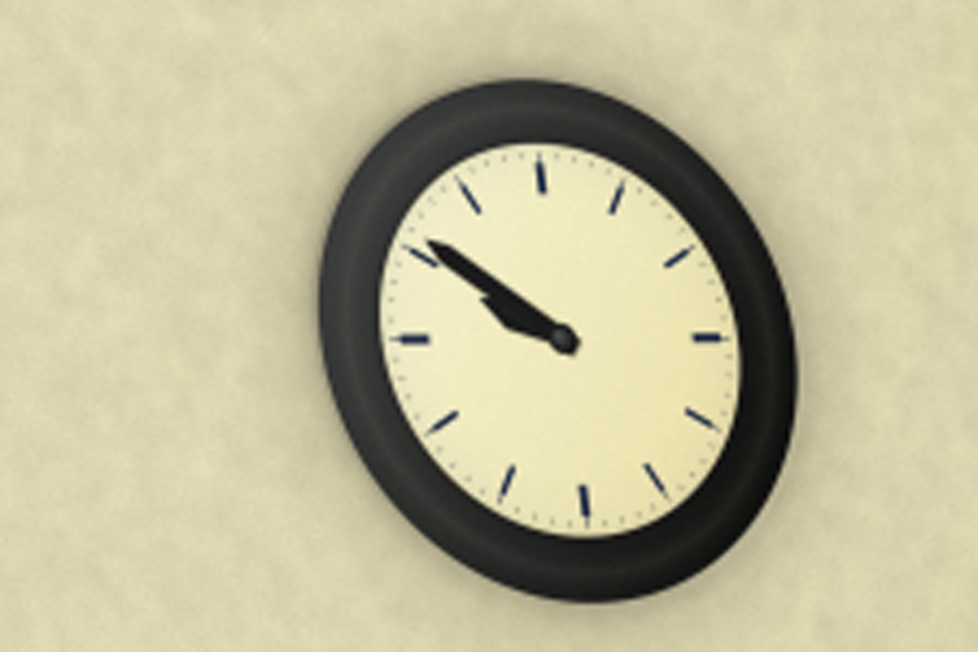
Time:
9.51
